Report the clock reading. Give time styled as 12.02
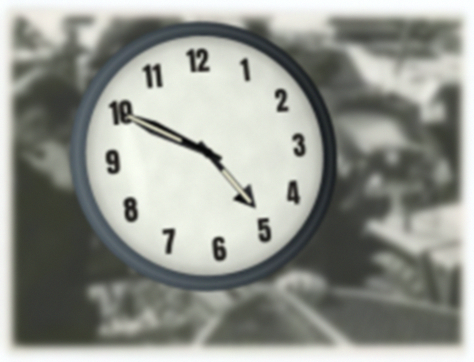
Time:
4.50
